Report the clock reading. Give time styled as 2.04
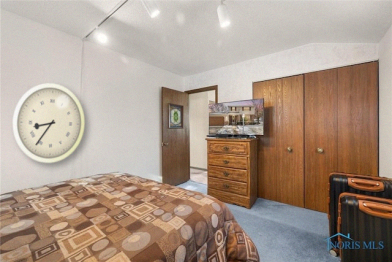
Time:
8.36
